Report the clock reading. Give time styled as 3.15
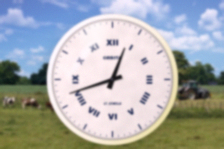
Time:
12.42
